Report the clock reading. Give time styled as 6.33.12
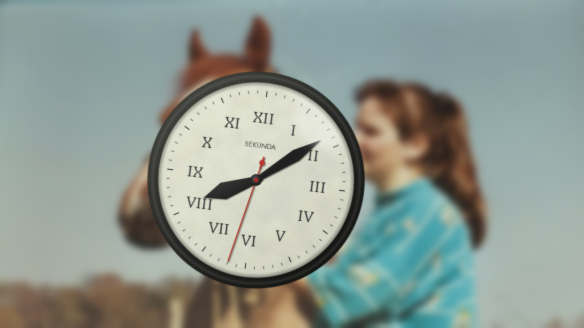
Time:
8.08.32
